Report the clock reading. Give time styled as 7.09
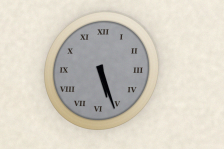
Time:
5.26
